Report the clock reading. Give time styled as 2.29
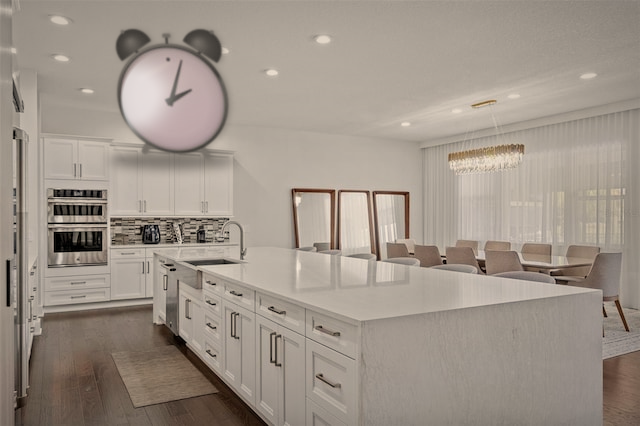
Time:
2.03
